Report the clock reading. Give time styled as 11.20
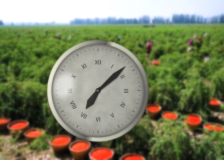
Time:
7.08
